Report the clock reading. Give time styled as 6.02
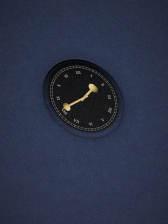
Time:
1.41
